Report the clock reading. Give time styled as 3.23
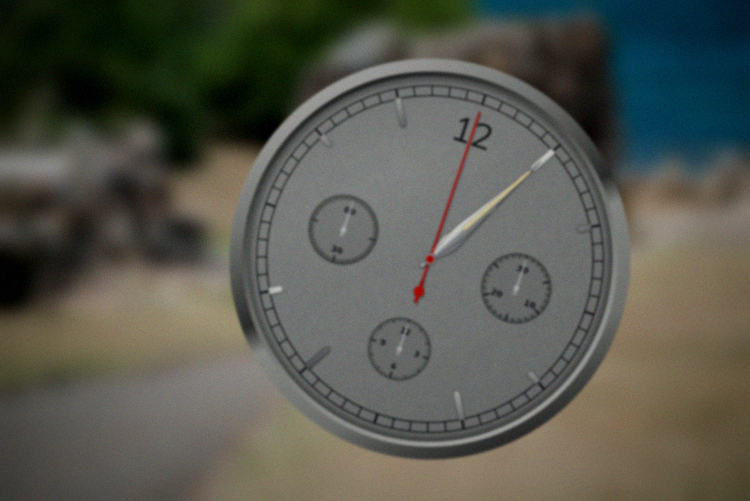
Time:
1.05
